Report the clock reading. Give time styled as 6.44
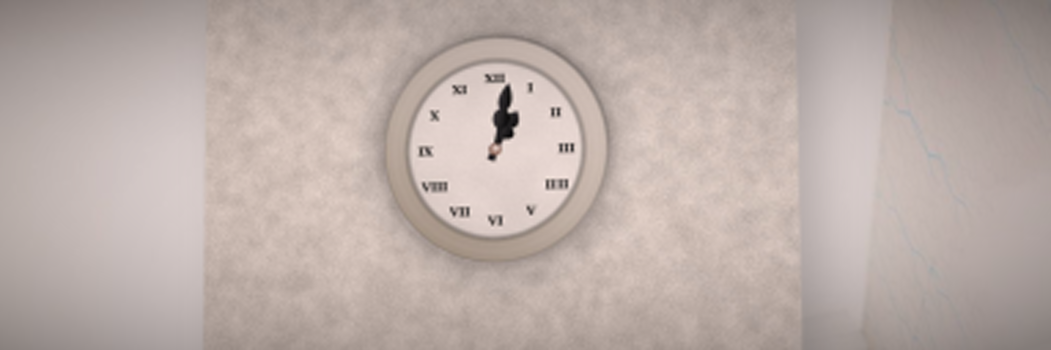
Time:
1.02
